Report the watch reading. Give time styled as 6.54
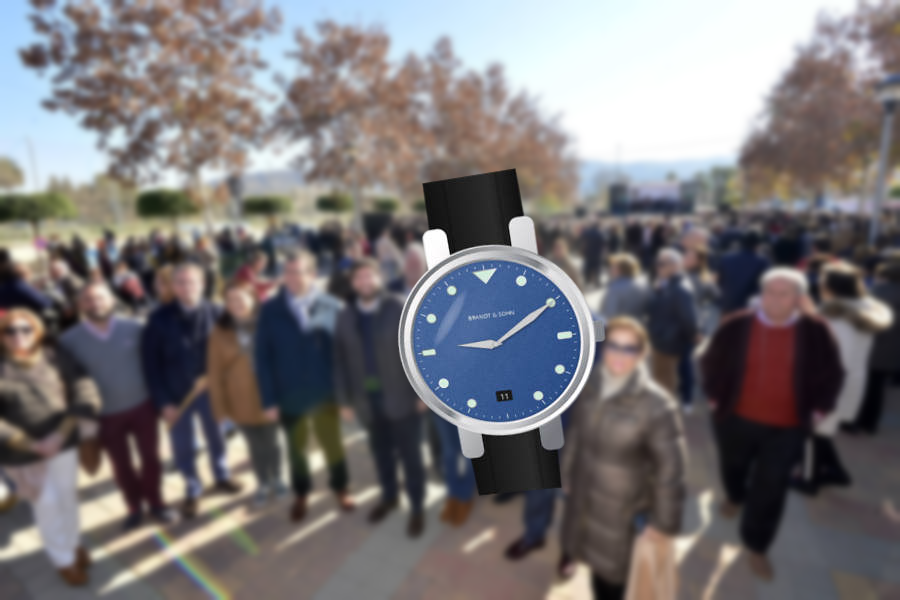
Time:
9.10
